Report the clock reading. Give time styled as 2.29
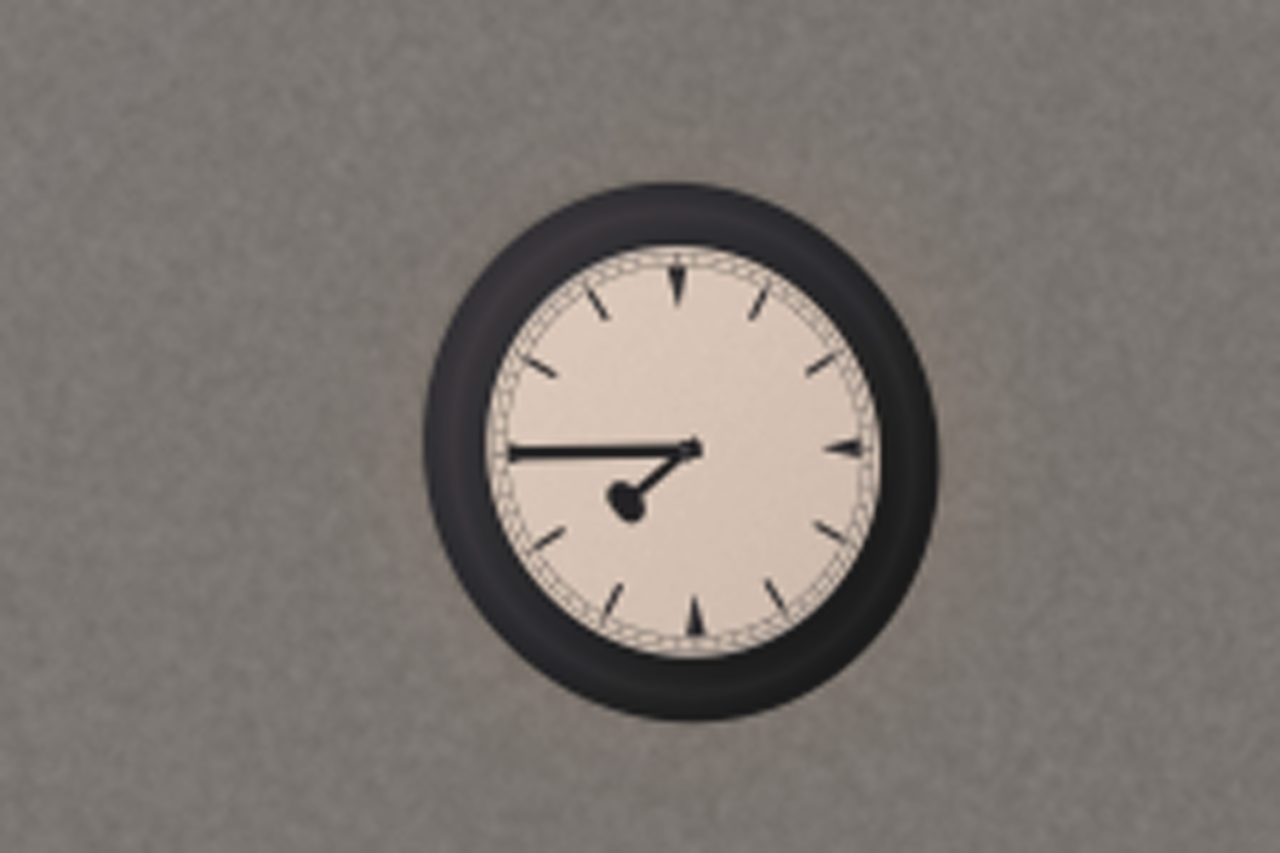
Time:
7.45
